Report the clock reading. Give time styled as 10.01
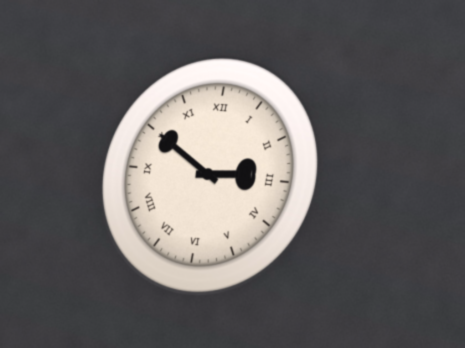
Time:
2.50
